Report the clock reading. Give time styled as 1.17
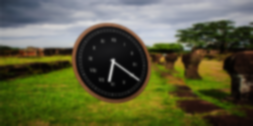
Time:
6.20
